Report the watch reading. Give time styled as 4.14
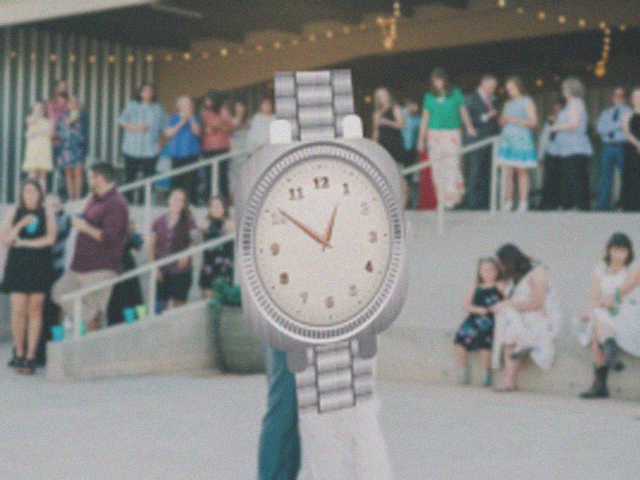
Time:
12.51
